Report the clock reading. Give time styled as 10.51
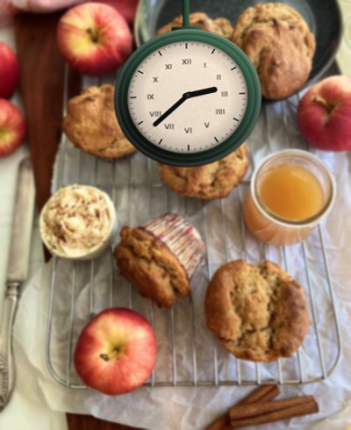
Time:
2.38
